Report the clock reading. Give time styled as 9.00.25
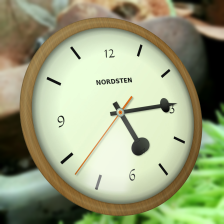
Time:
5.14.38
